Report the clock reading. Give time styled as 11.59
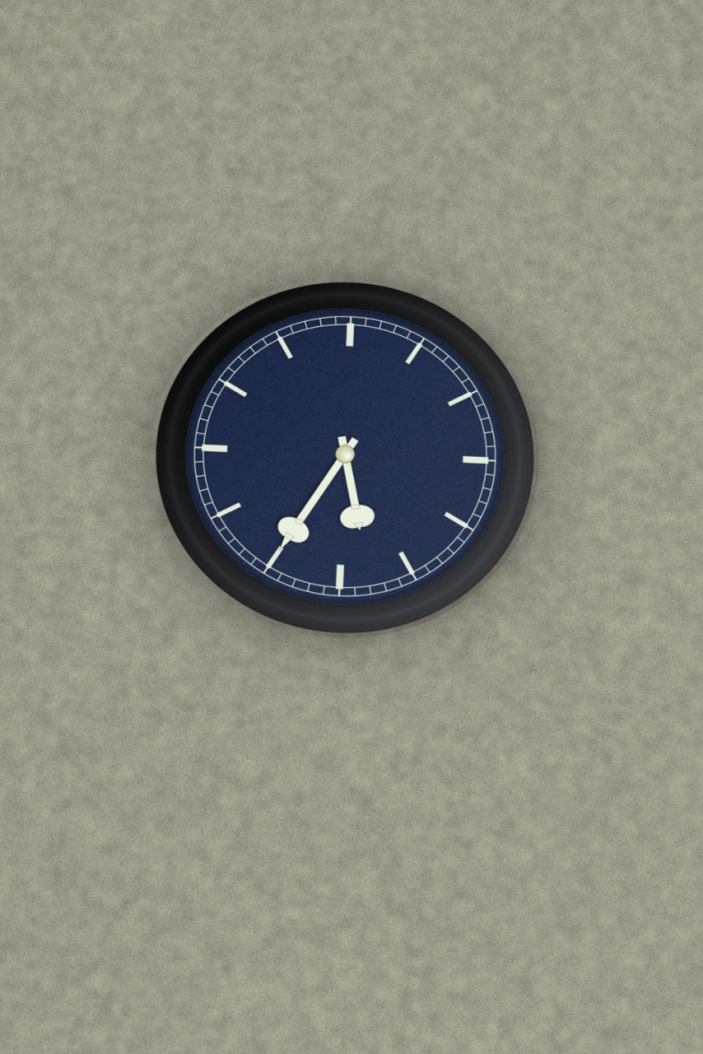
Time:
5.35
